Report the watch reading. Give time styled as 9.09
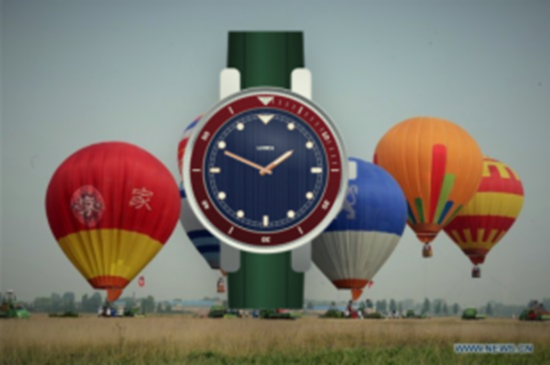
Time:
1.49
